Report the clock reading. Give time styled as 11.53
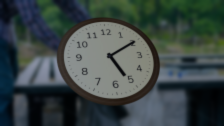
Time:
5.10
